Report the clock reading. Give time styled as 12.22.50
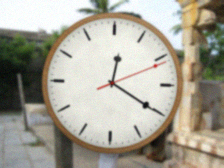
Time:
12.20.11
